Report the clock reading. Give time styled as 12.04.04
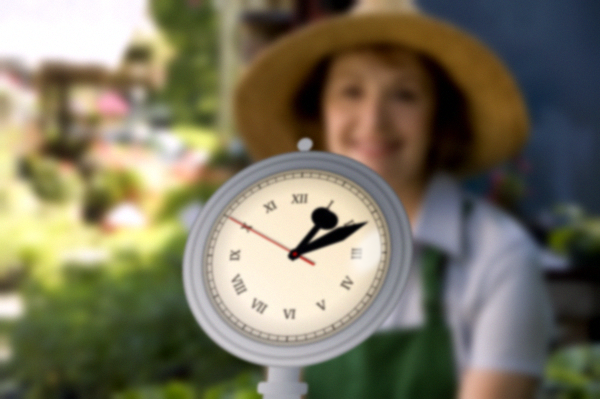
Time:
1.10.50
